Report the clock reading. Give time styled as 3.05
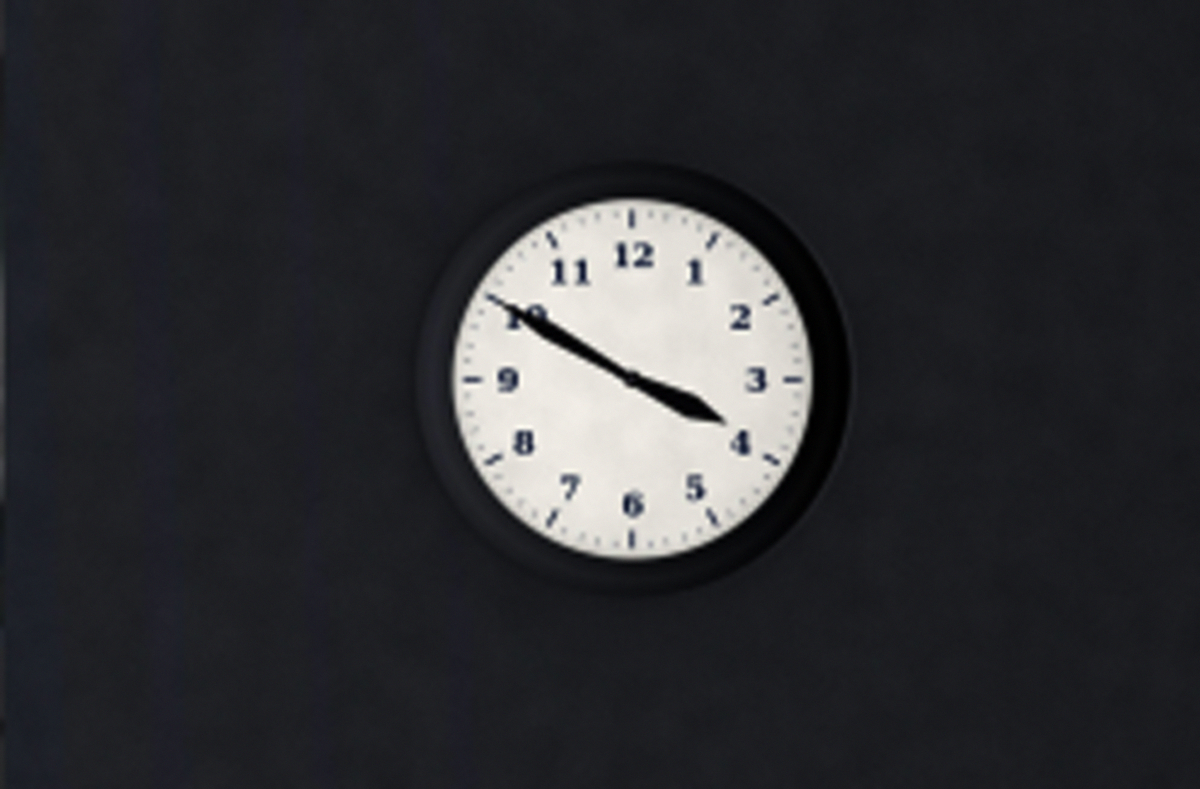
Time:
3.50
